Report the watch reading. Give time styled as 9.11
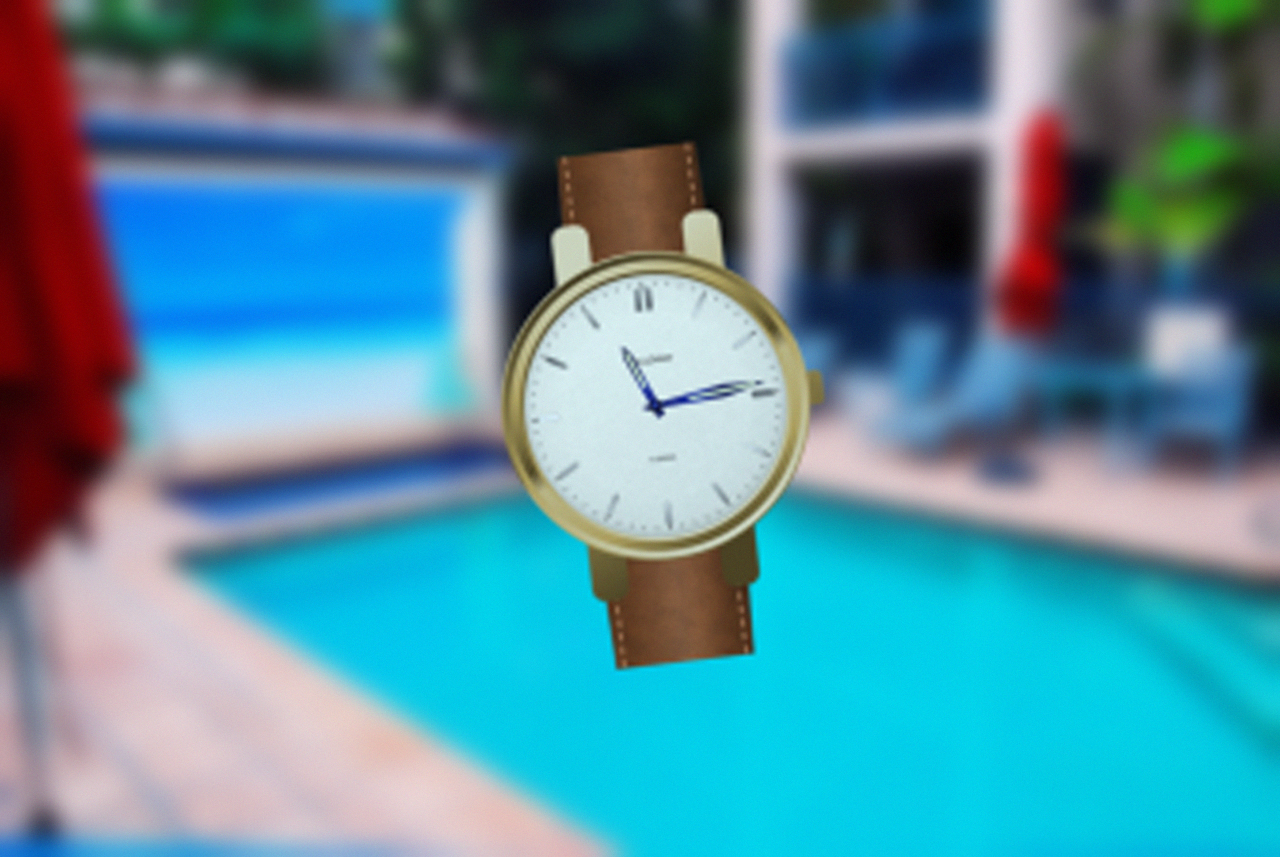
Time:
11.14
